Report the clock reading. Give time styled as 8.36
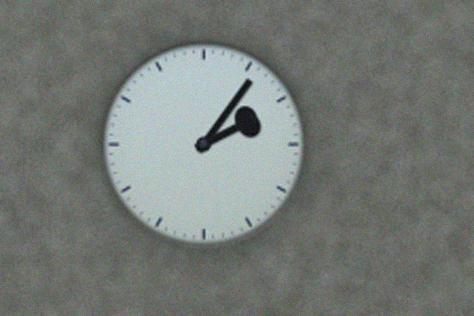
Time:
2.06
